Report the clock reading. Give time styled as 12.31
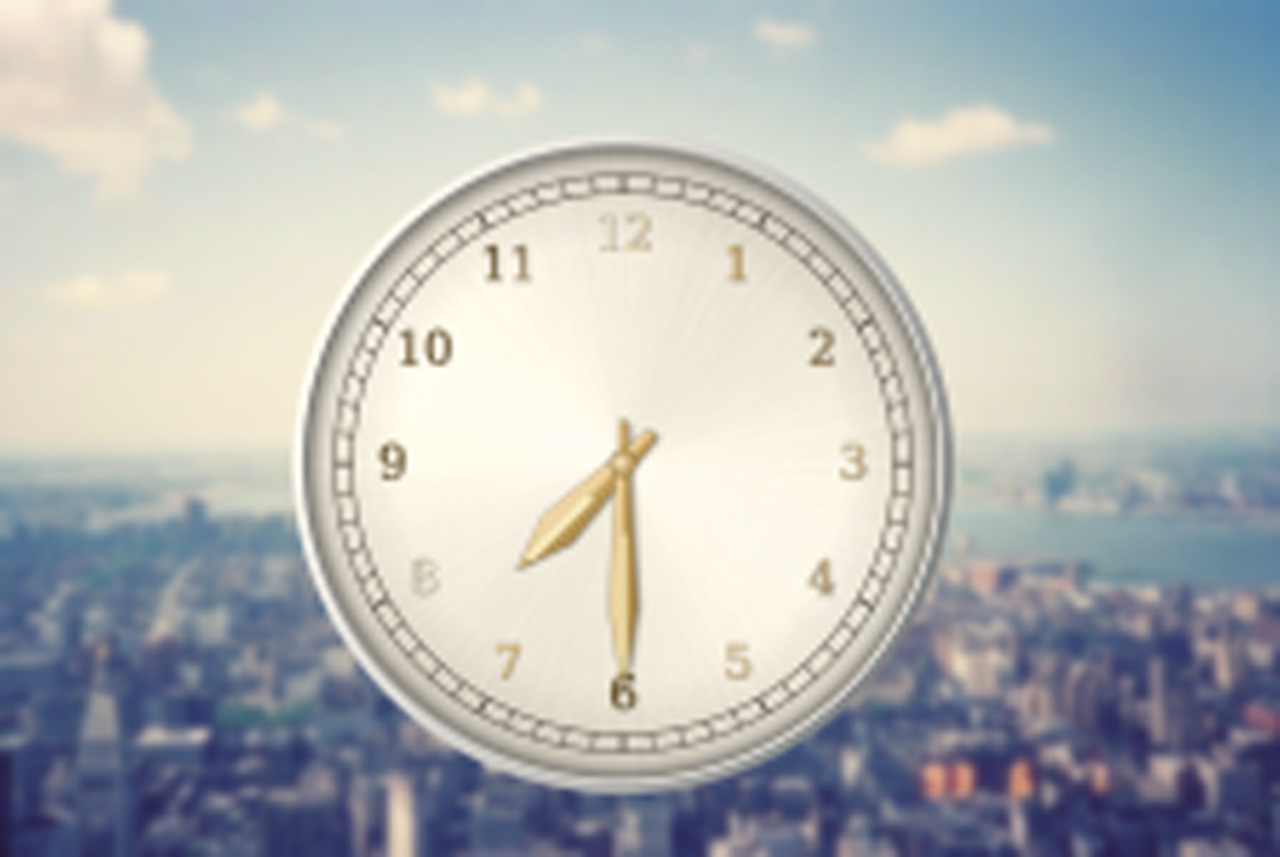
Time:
7.30
